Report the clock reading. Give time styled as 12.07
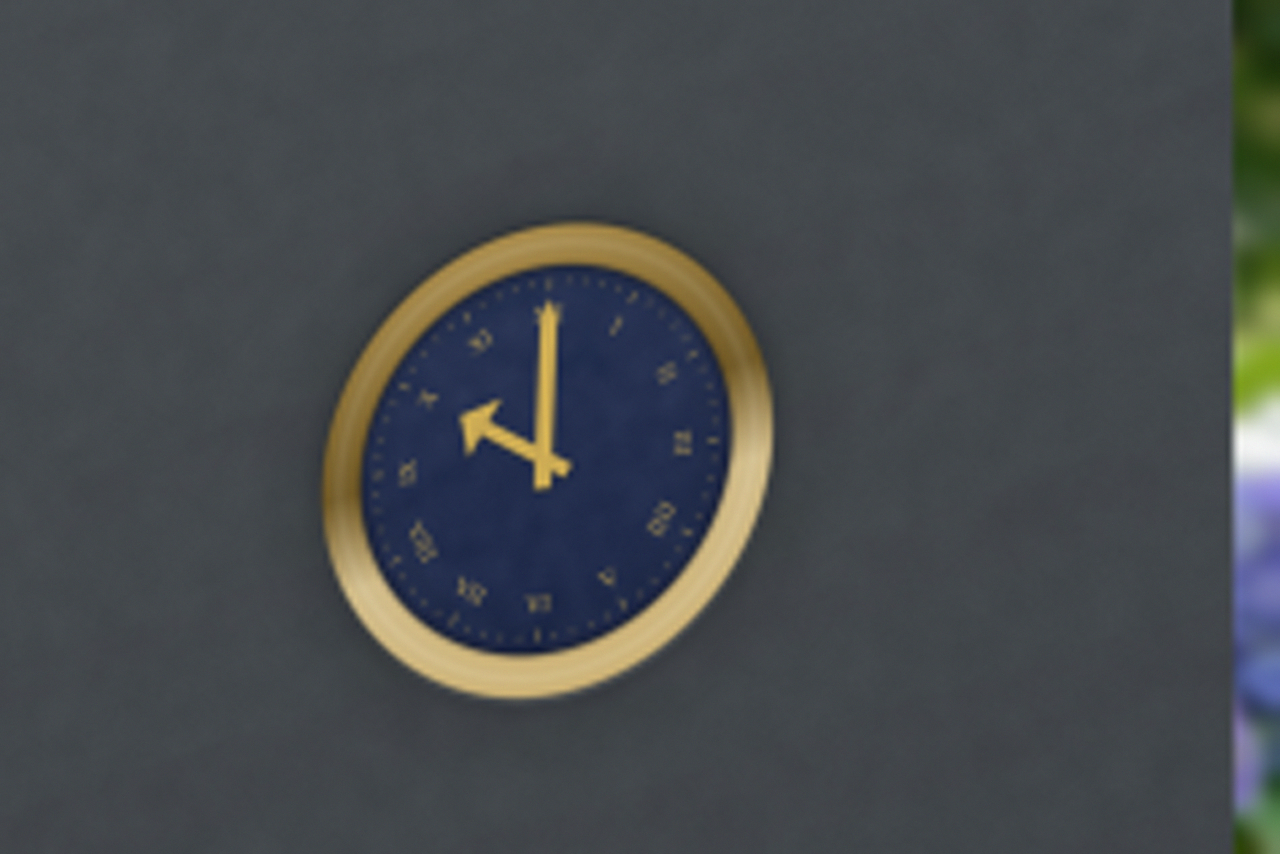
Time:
10.00
